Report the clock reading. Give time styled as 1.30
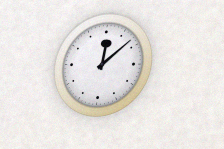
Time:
12.08
